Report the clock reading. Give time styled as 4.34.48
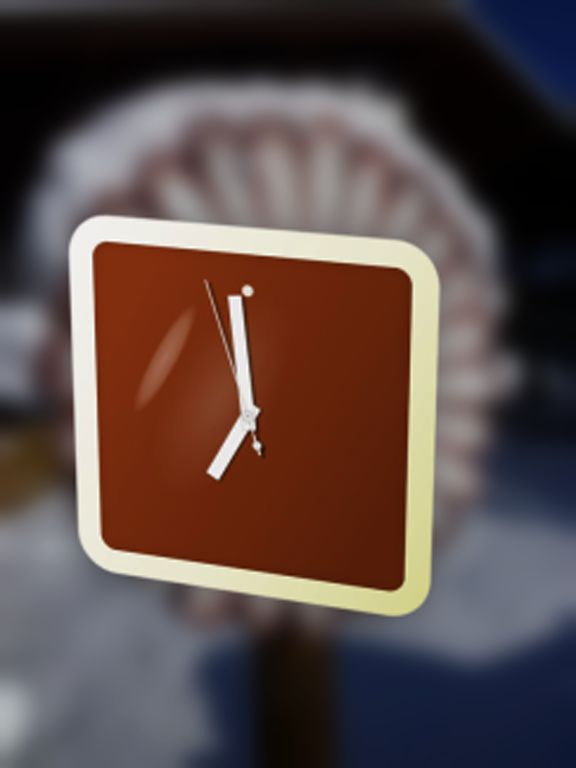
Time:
6.58.57
